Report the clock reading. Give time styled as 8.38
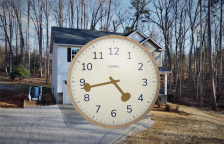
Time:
4.43
